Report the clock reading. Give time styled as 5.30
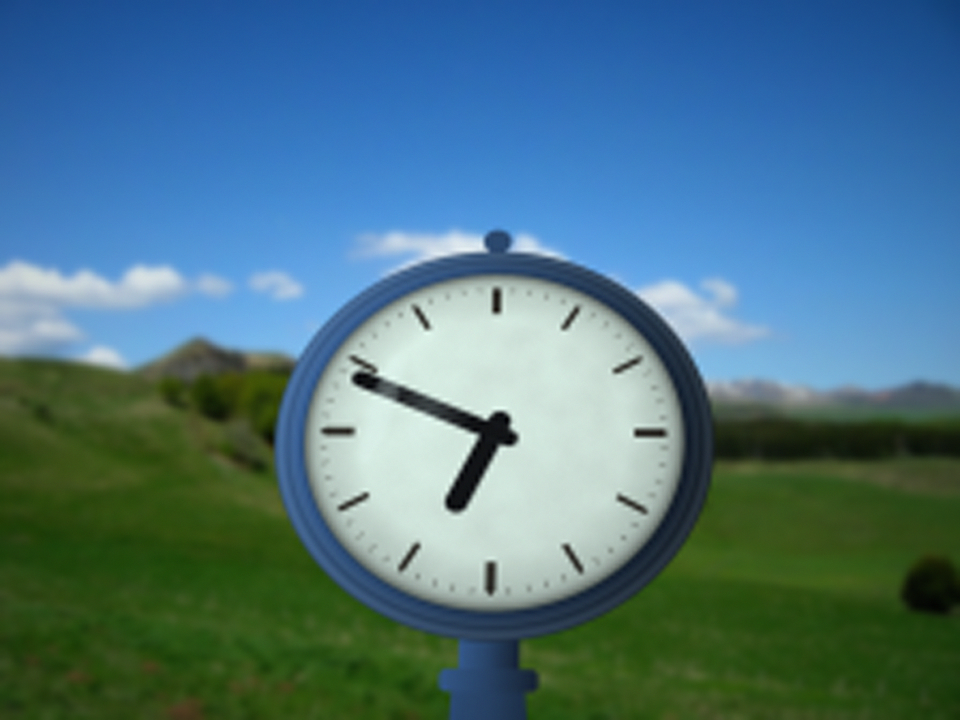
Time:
6.49
